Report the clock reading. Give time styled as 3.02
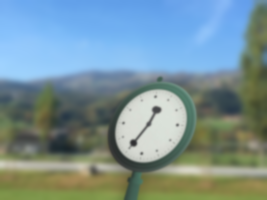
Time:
12.35
